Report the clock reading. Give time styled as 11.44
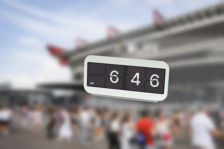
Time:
6.46
